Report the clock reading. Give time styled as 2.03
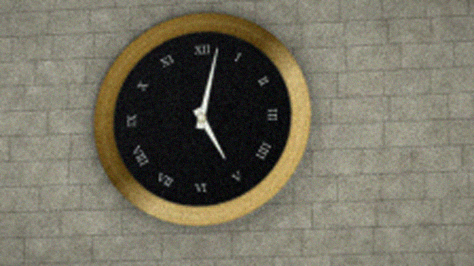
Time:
5.02
